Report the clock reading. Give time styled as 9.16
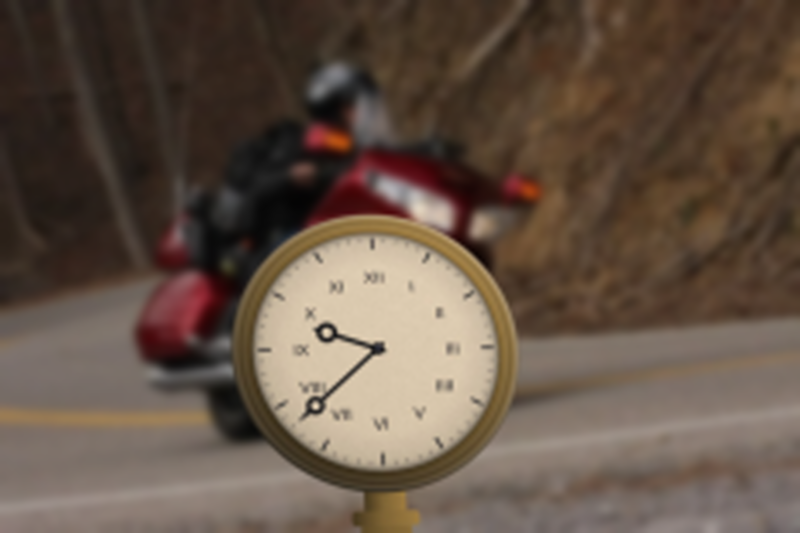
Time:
9.38
